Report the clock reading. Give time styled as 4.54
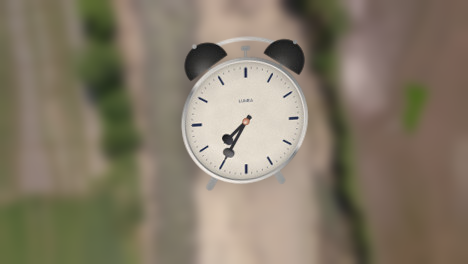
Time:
7.35
